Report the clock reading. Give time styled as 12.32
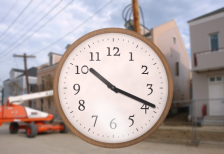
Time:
10.19
